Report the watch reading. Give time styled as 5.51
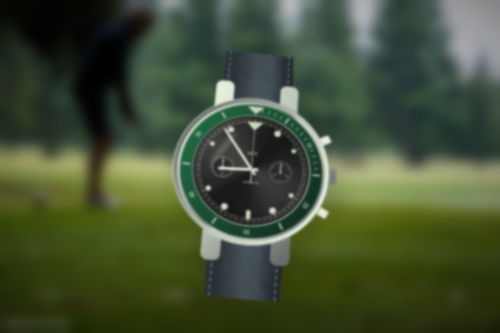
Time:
8.54
